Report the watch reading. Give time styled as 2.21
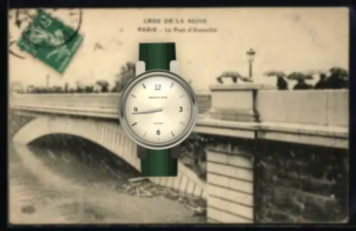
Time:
8.44
